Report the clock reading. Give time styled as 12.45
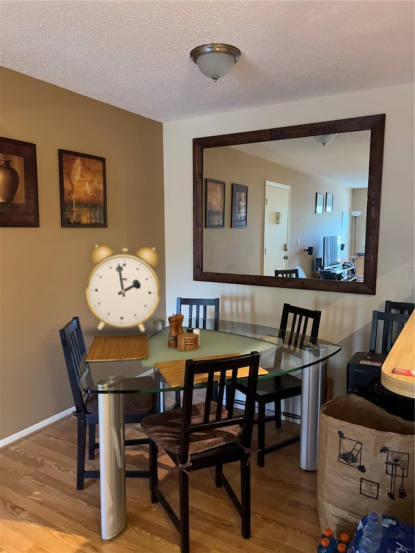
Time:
1.58
